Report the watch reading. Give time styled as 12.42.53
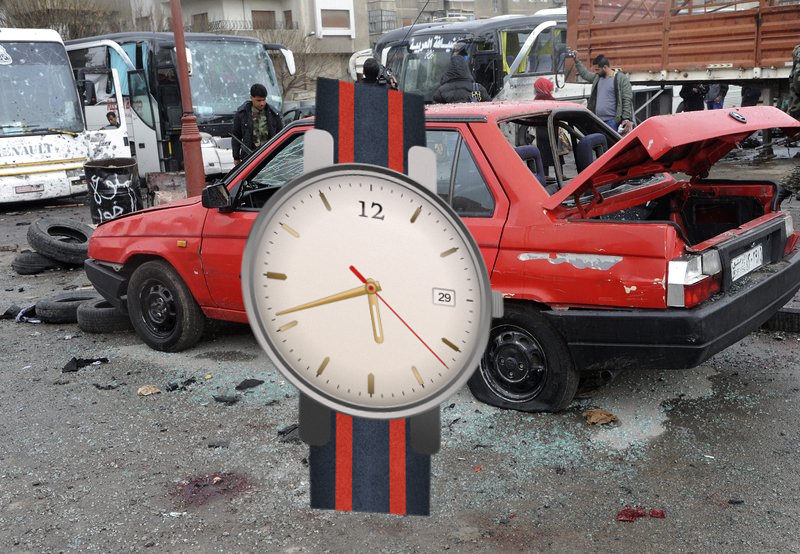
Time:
5.41.22
